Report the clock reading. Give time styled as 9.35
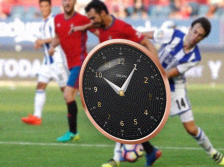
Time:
10.05
